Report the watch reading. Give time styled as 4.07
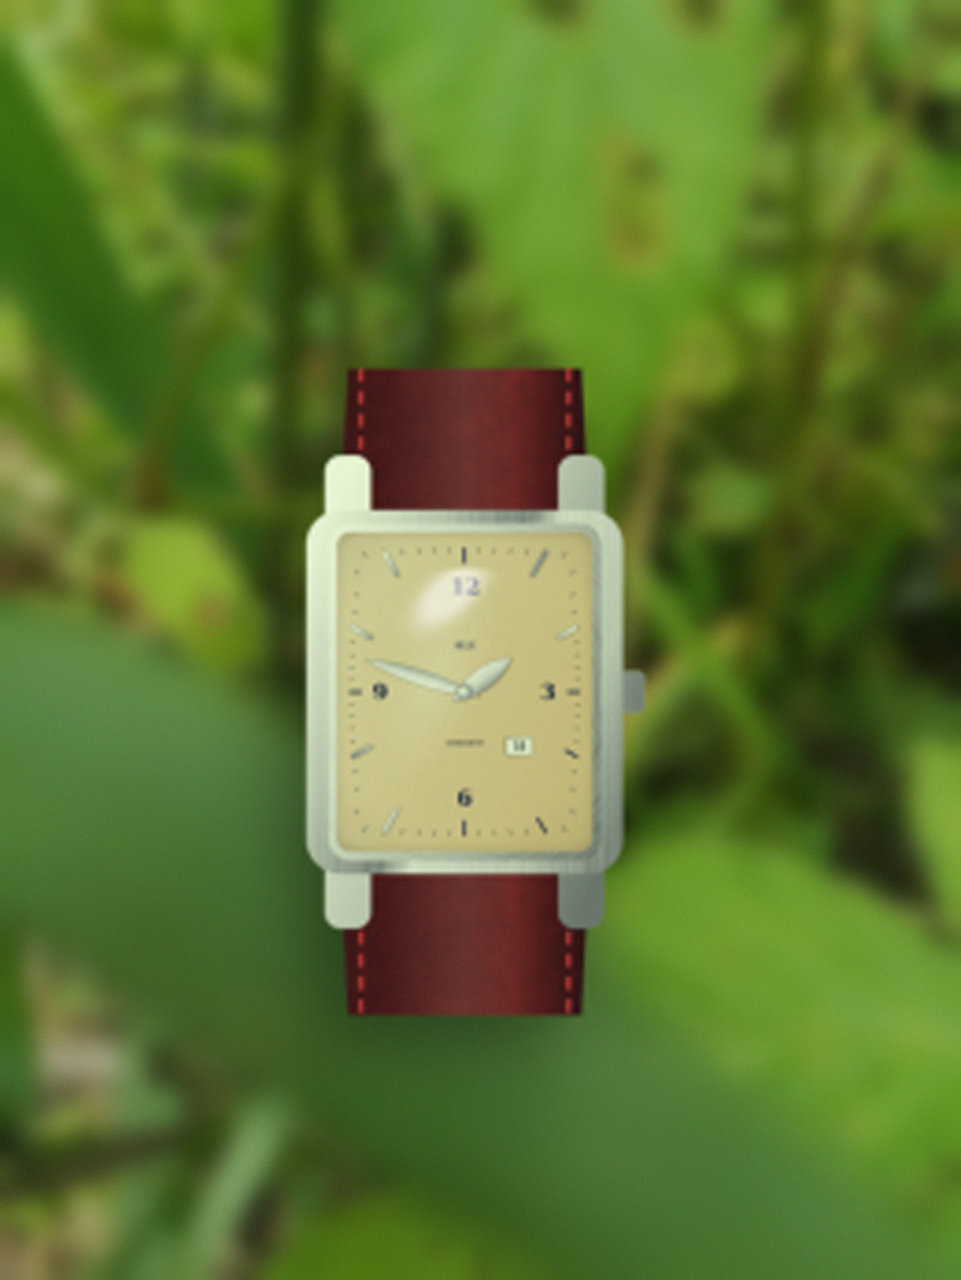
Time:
1.48
